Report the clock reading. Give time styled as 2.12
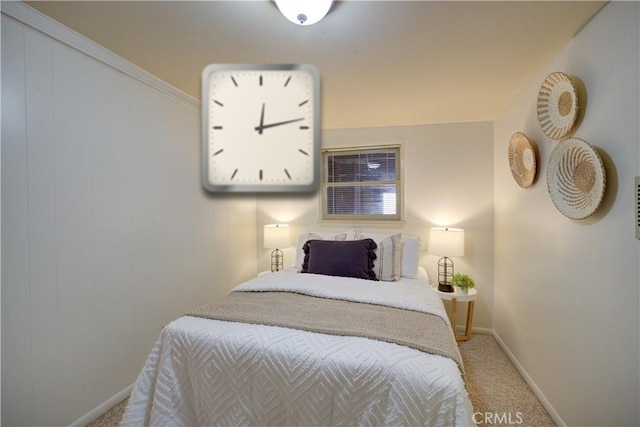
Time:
12.13
